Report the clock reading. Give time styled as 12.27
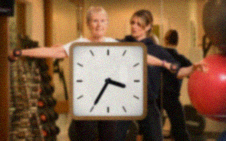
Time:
3.35
